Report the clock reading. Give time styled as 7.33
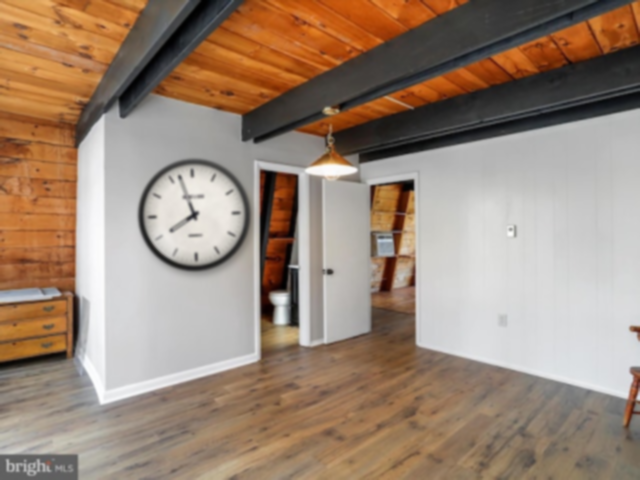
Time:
7.57
